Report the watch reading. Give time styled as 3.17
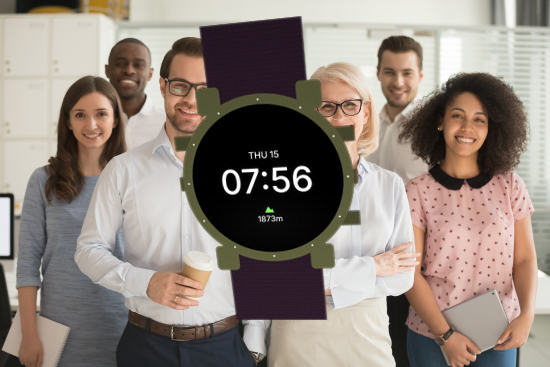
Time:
7.56
